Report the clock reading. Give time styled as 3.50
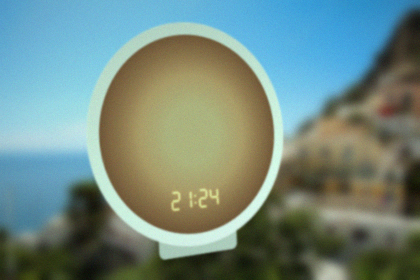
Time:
21.24
